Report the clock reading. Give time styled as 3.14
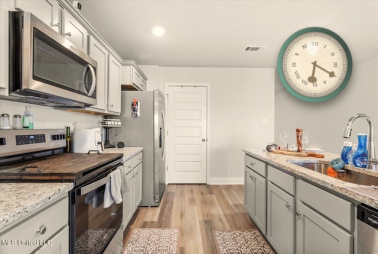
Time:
6.20
